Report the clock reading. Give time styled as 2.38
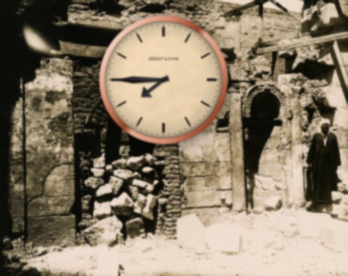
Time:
7.45
